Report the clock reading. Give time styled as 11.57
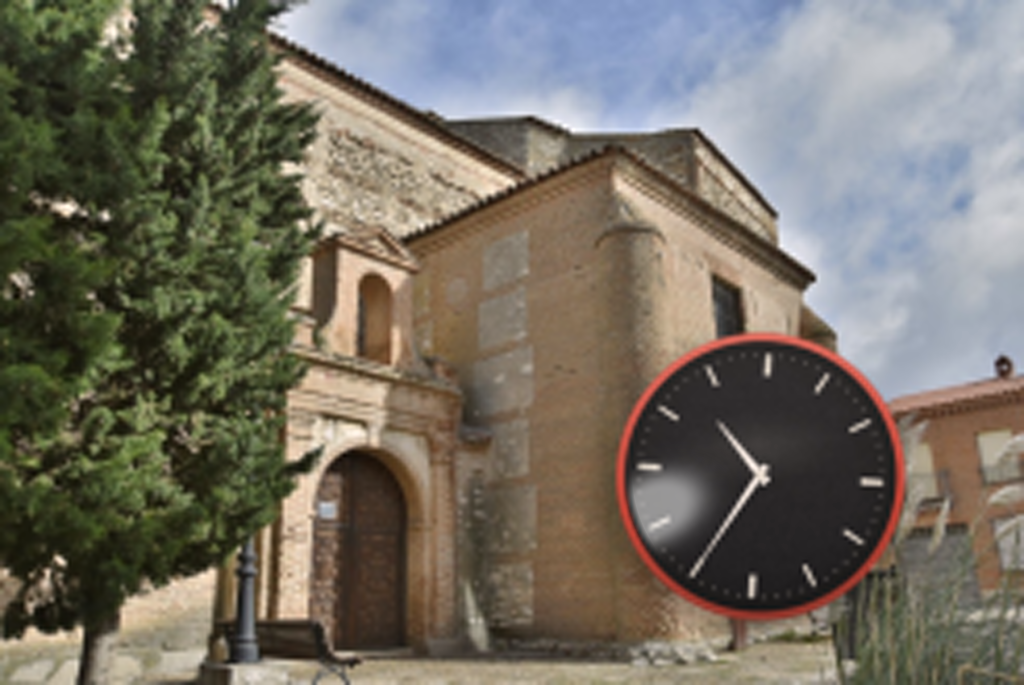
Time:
10.35
